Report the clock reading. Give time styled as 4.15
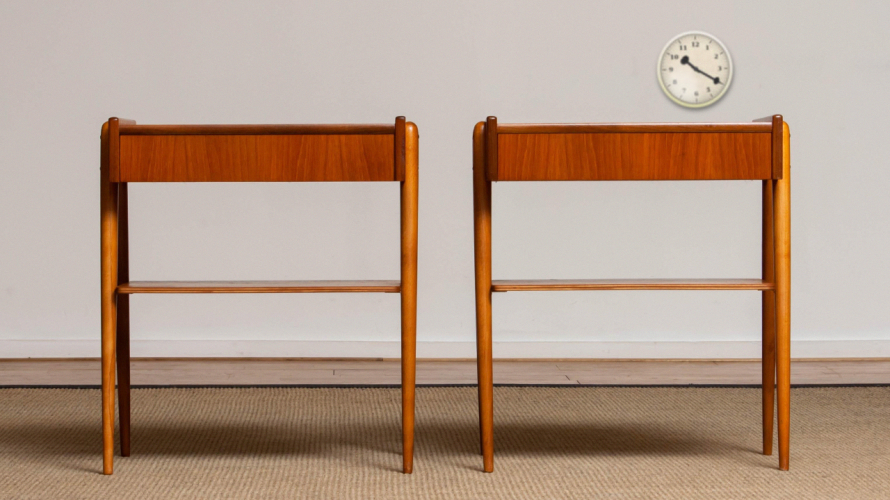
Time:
10.20
